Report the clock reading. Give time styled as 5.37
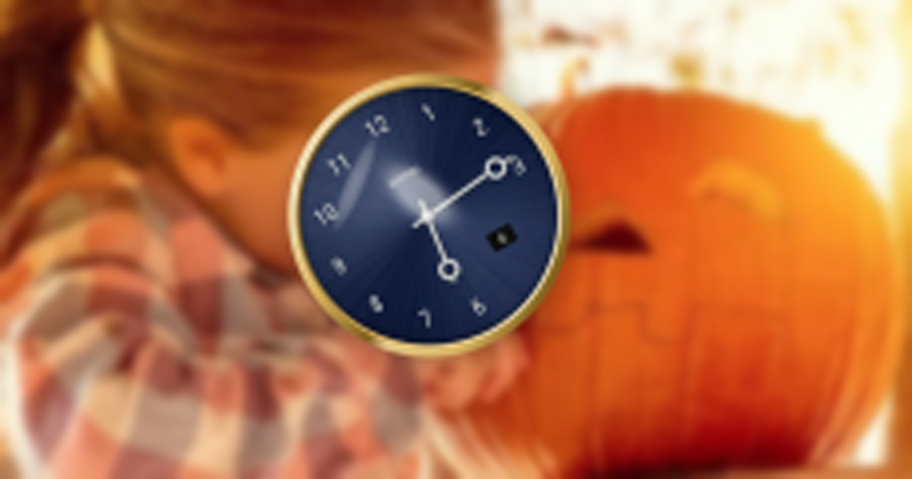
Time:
6.14
